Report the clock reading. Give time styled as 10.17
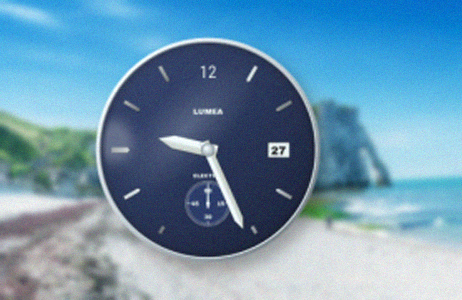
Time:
9.26
